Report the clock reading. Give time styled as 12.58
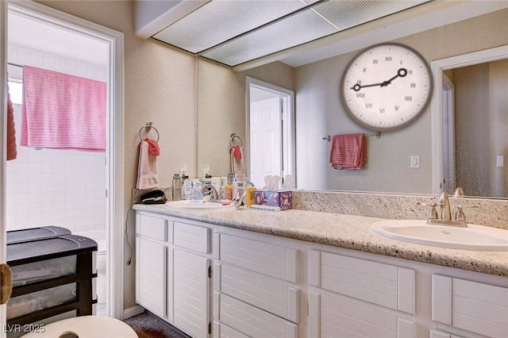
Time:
1.43
